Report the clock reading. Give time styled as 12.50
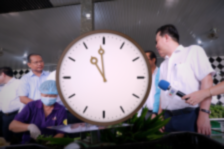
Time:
10.59
